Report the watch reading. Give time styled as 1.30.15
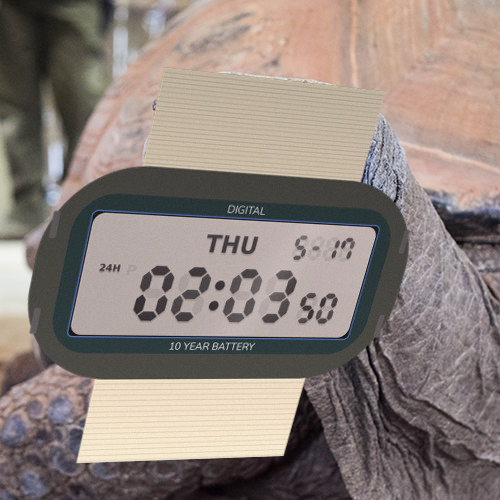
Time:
2.03.50
